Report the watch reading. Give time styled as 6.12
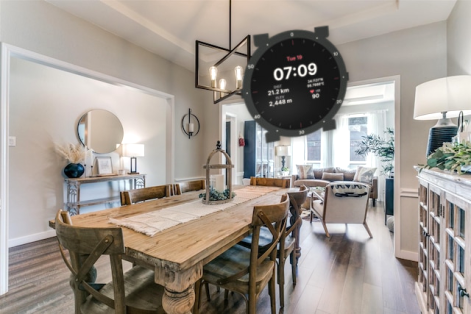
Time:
7.09
